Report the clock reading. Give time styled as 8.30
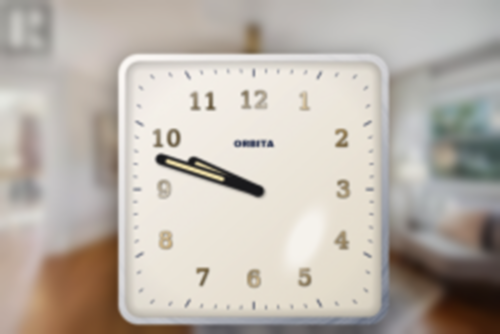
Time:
9.48
